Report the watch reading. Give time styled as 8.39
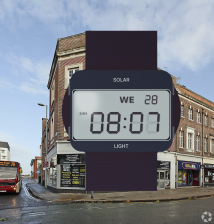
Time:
8.07
